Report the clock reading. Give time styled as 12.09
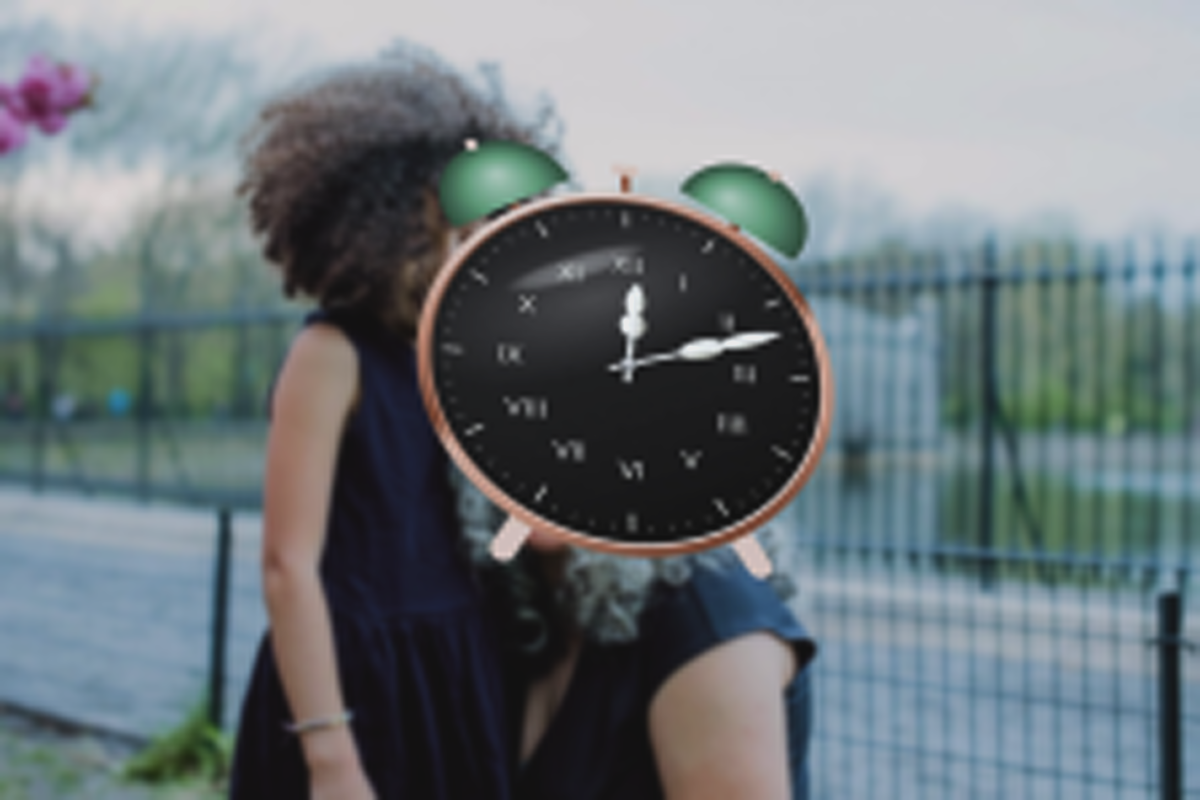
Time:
12.12
